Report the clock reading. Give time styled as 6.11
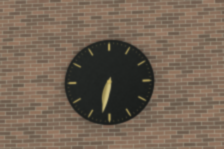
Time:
6.32
